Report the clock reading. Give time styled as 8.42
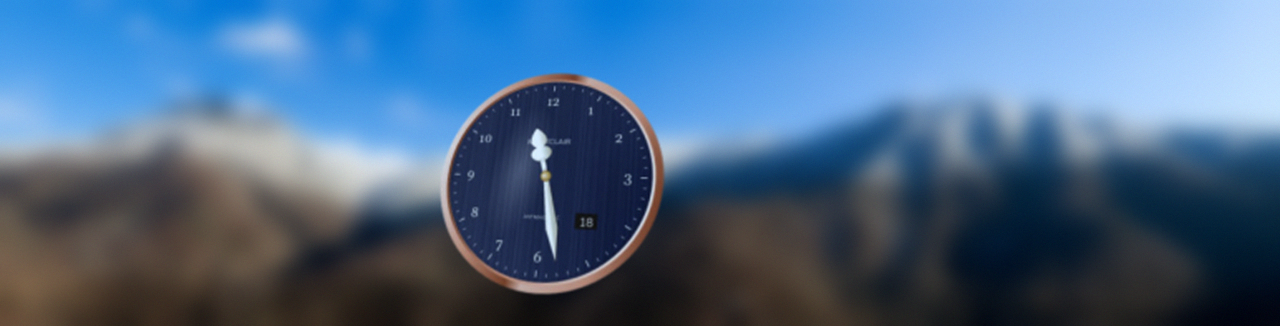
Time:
11.28
